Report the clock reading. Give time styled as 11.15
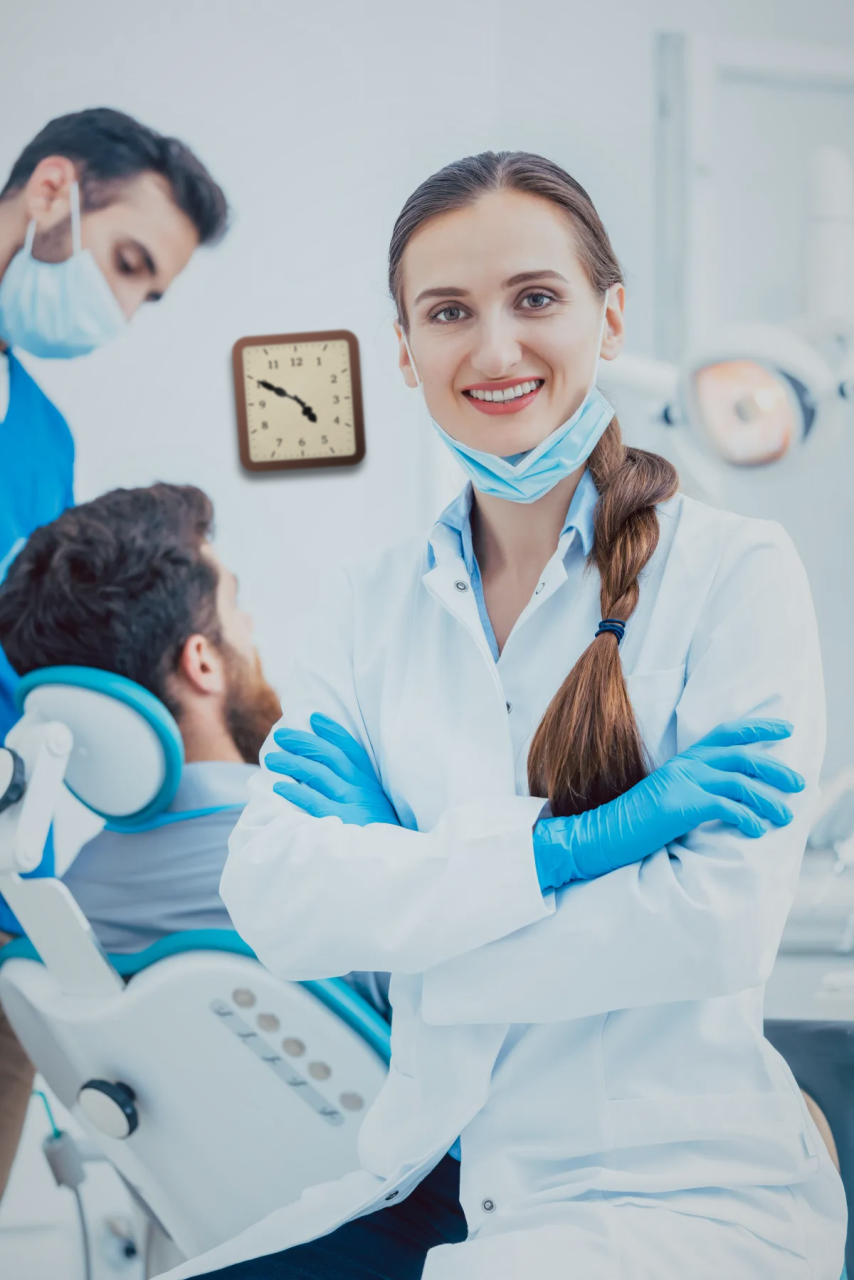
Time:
4.50
